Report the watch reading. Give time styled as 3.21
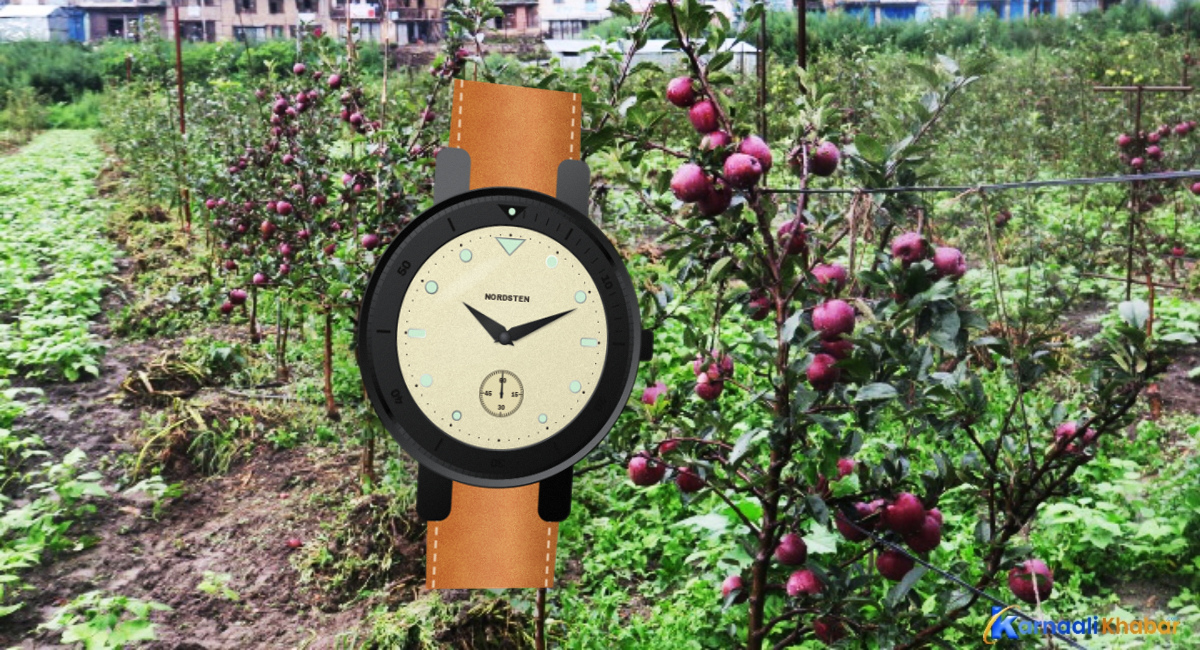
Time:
10.11
